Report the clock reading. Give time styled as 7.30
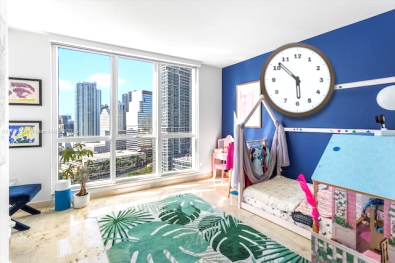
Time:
5.52
